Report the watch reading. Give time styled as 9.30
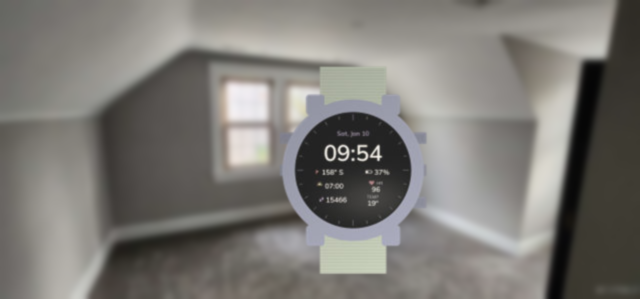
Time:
9.54
